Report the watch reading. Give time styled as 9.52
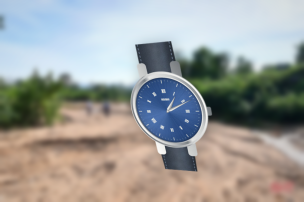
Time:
1.11
